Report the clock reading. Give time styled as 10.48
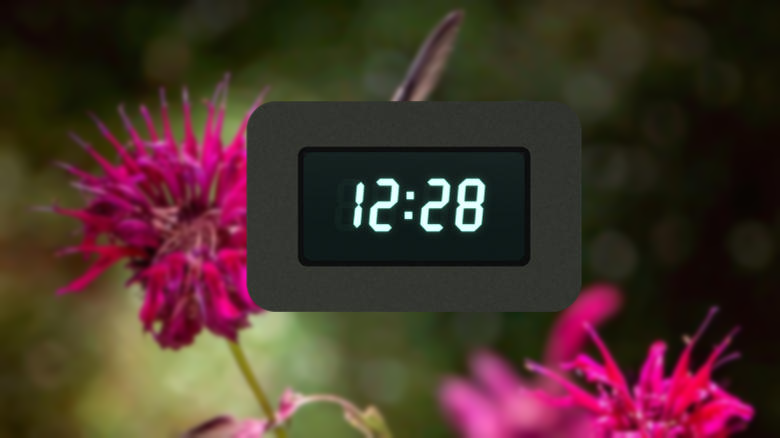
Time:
12.28
